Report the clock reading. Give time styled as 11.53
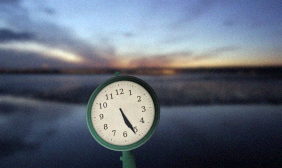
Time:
5.26
